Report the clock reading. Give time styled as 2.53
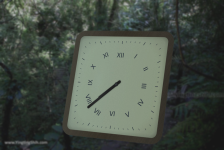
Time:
7.38
